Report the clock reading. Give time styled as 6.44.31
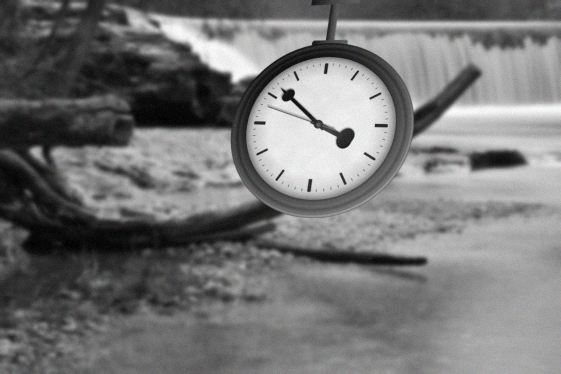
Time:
3.51.48
